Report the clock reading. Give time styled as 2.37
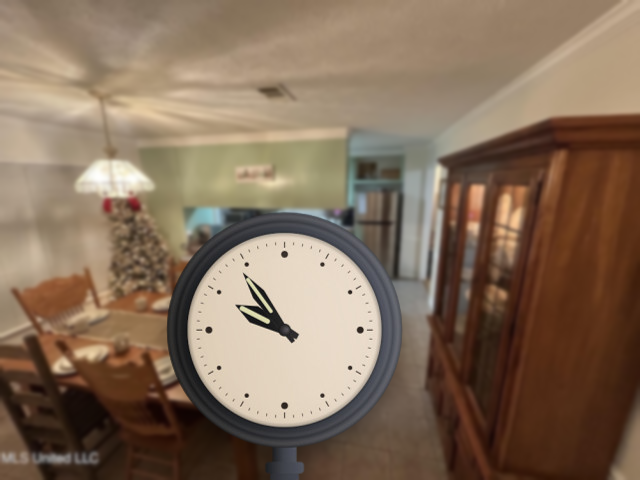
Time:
9.54
